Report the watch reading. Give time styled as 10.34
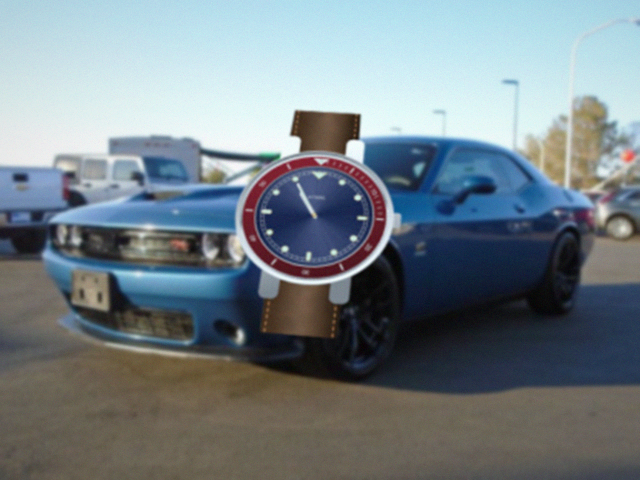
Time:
10.55
